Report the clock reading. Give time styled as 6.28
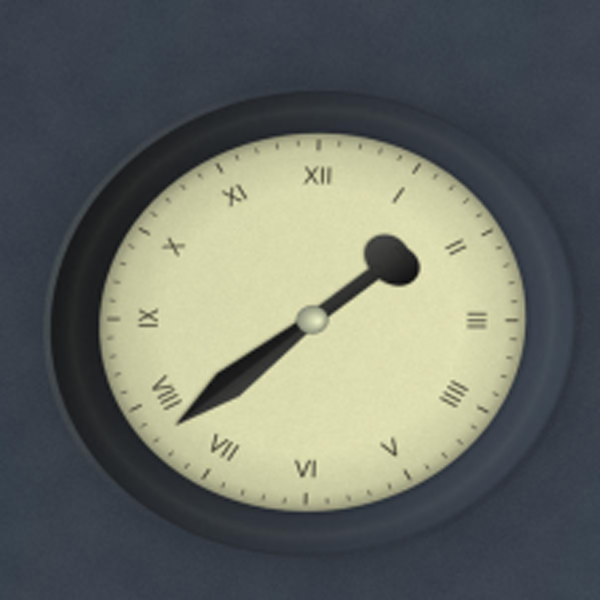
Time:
1.38
